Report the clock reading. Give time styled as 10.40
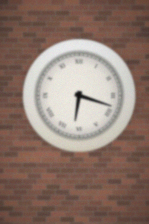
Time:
6.18
